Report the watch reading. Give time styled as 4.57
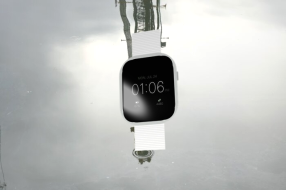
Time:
1.06
